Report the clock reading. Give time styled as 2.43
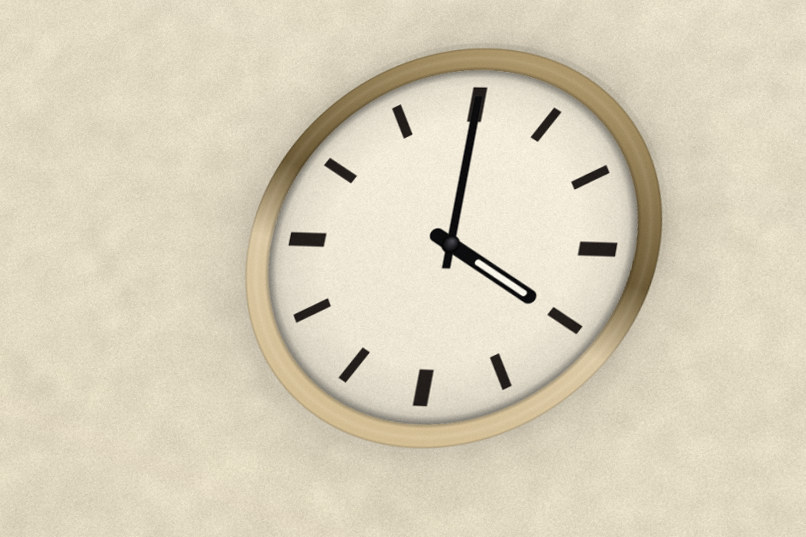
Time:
4.00
